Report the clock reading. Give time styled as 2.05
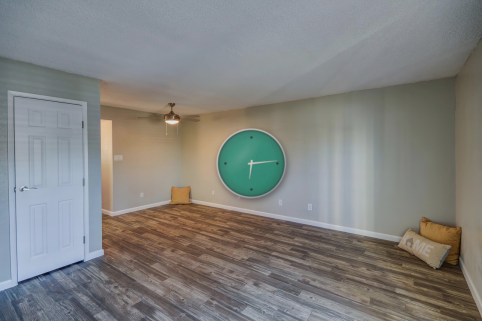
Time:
6.14
